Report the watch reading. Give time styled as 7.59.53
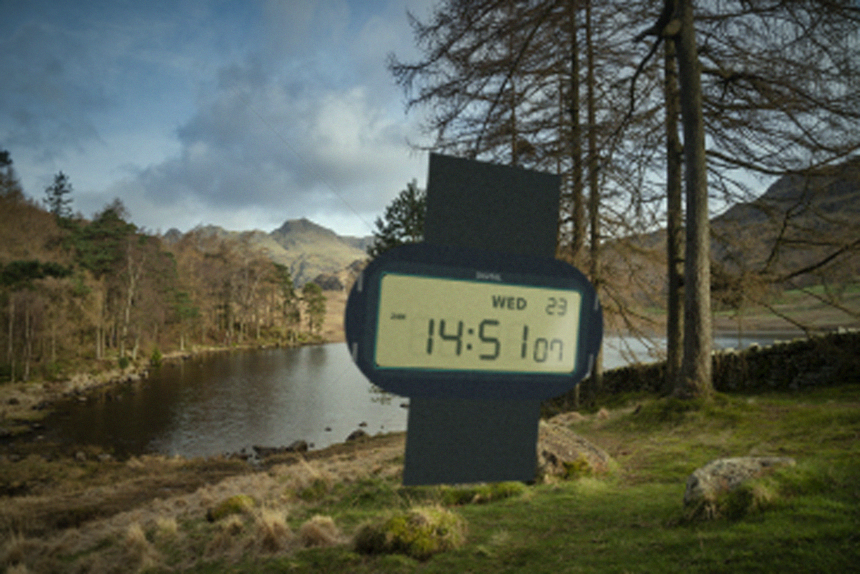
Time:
14.51.07
